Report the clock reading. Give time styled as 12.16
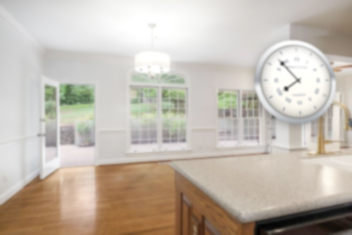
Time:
7.53
